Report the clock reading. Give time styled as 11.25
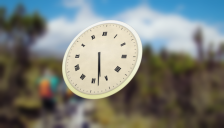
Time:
5.28
